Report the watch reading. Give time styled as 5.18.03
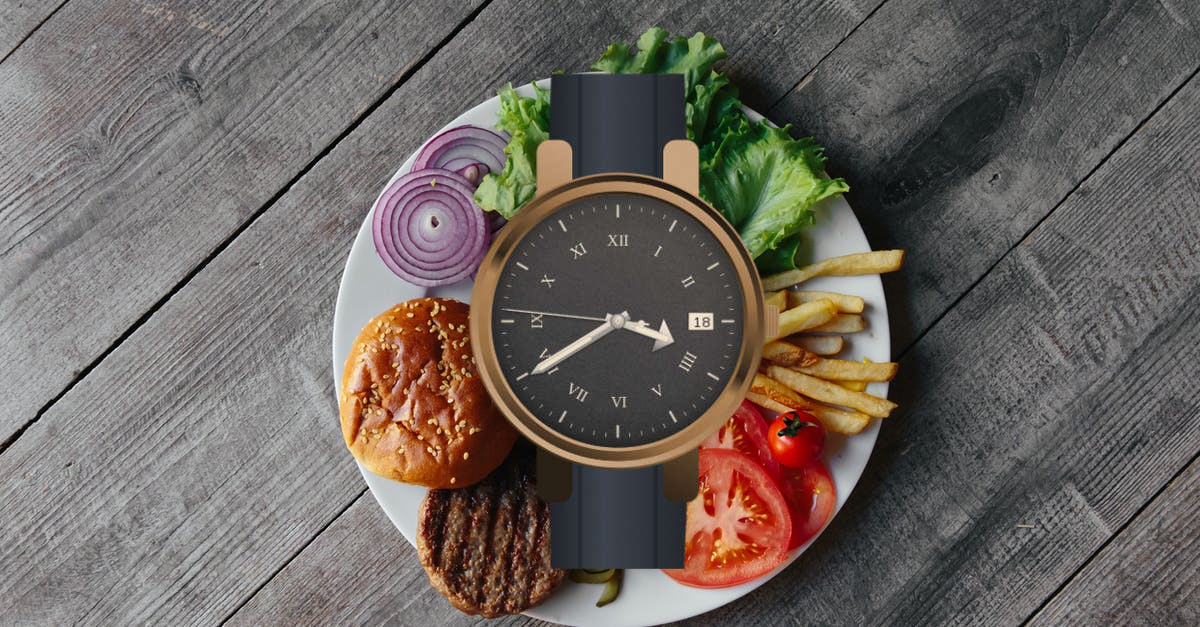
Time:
3.39.46
